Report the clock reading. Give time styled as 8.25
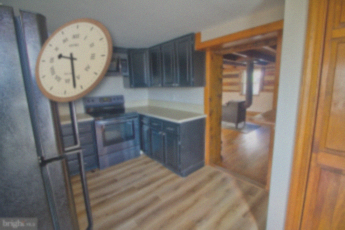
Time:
9.27
